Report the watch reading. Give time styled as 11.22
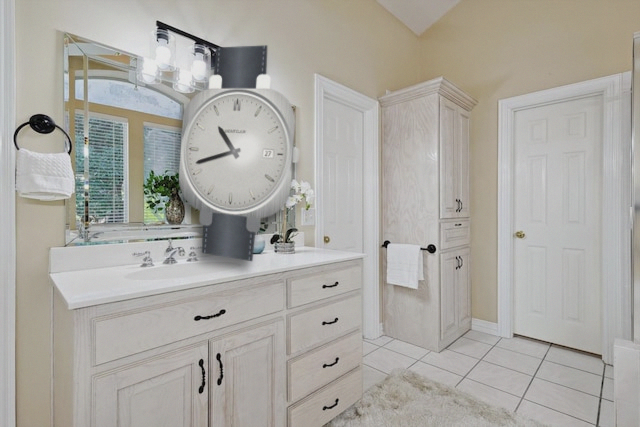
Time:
10.42
